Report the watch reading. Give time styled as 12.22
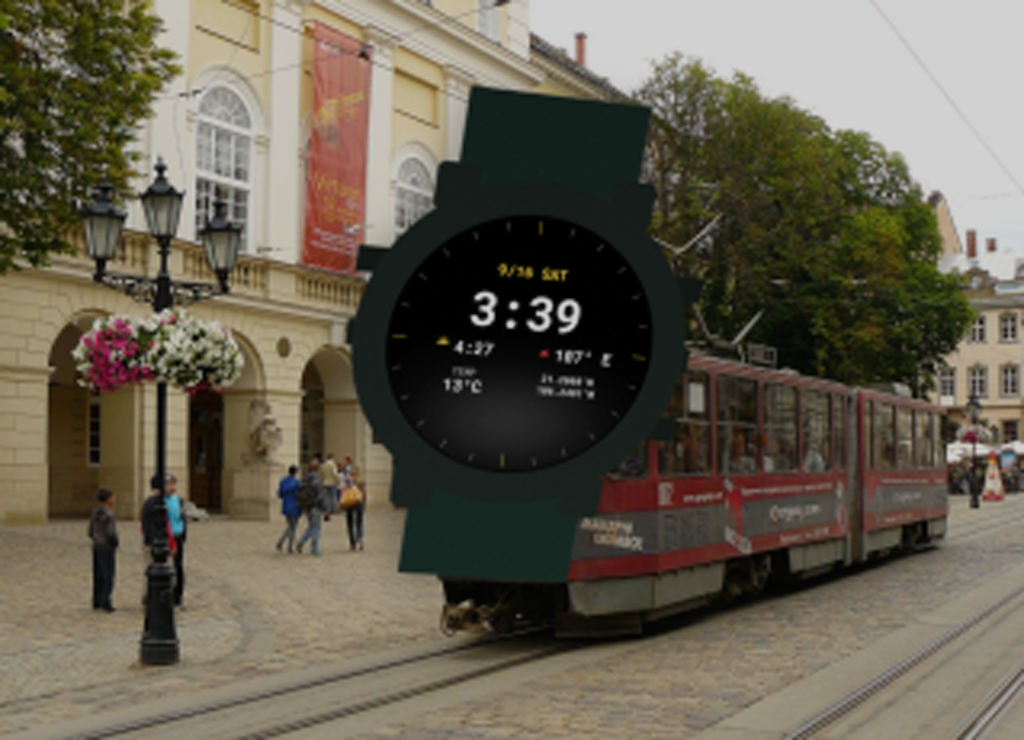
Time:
3.39
